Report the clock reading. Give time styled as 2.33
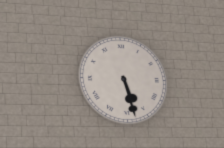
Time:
5.28
